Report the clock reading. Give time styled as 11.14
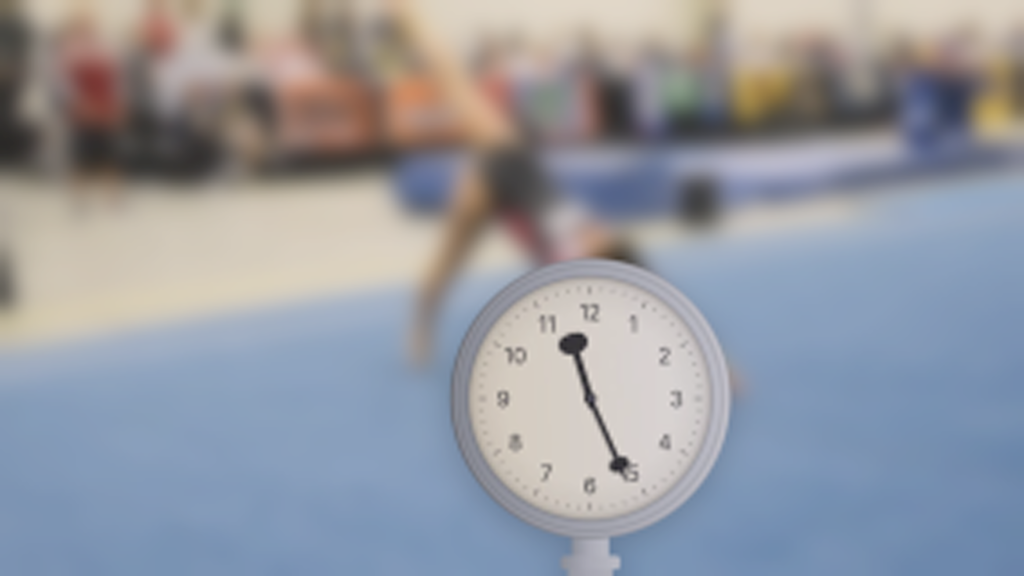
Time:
11.26
